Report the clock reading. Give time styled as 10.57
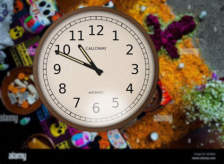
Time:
10.49
